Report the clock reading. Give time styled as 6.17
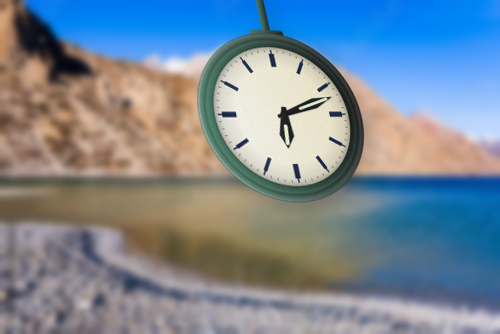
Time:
6.12
